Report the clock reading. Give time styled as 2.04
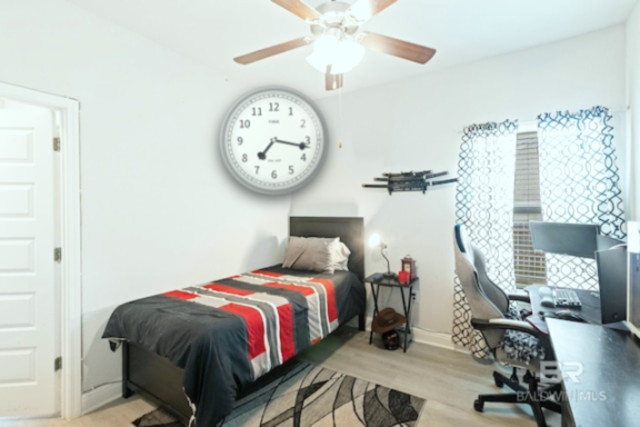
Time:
7.17
